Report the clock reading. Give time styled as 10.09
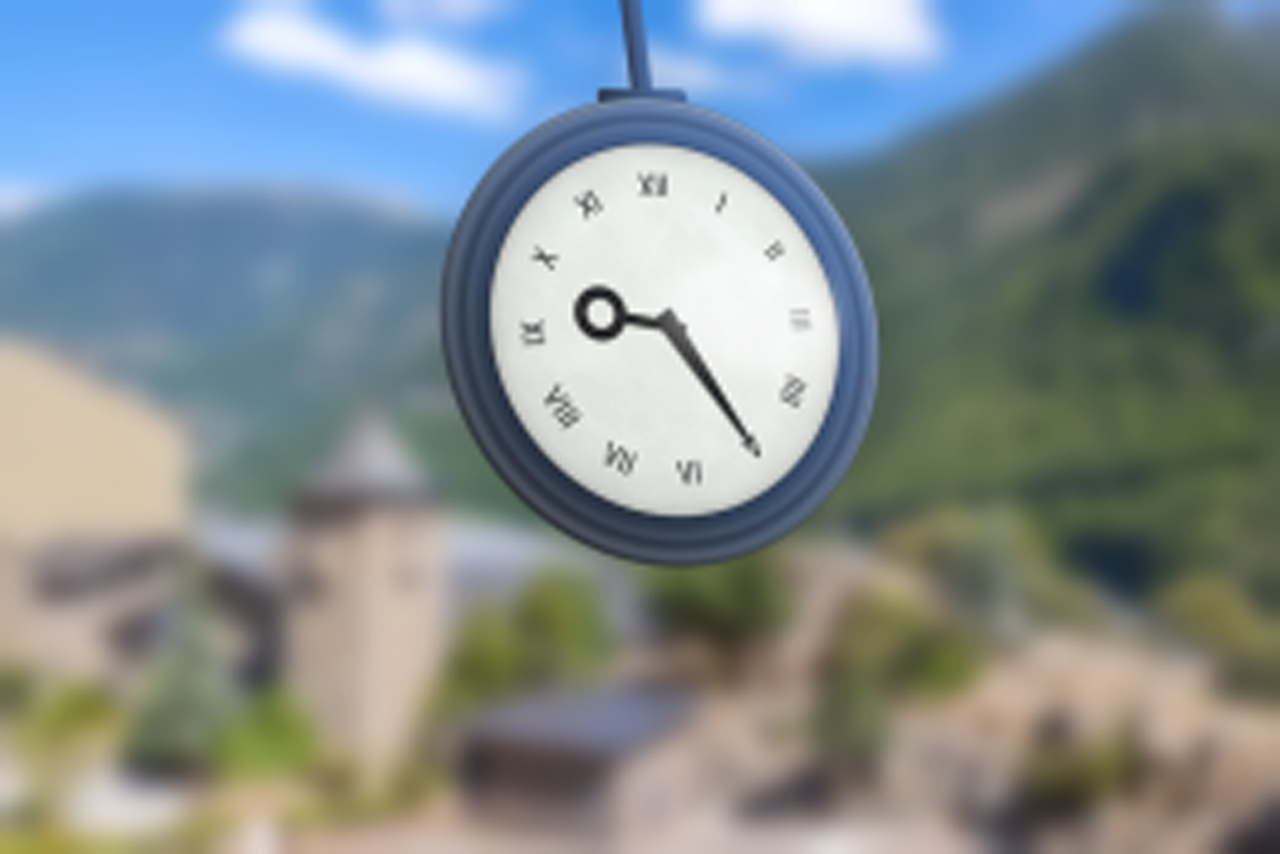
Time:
9.25
